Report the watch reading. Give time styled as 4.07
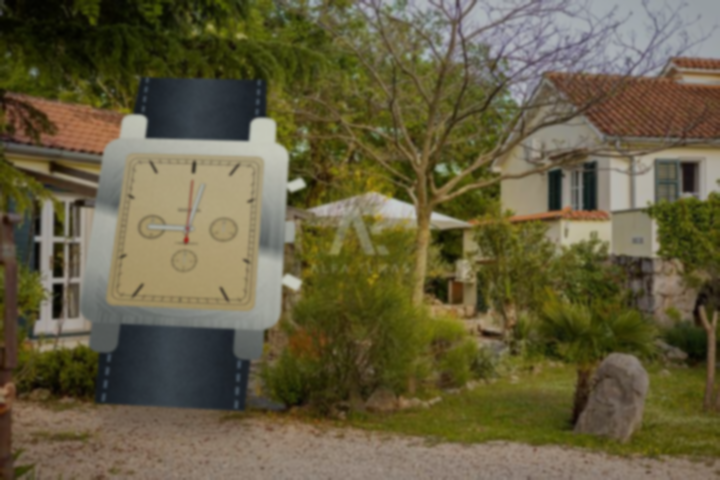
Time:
9.02
